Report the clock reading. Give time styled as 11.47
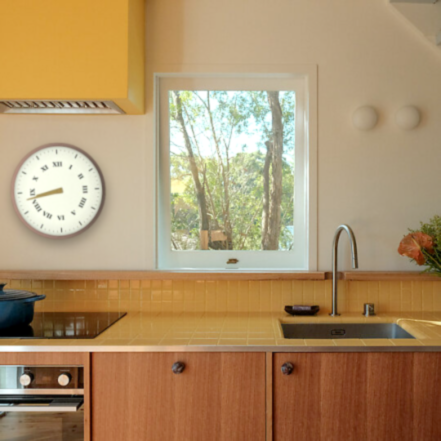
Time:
8.43
